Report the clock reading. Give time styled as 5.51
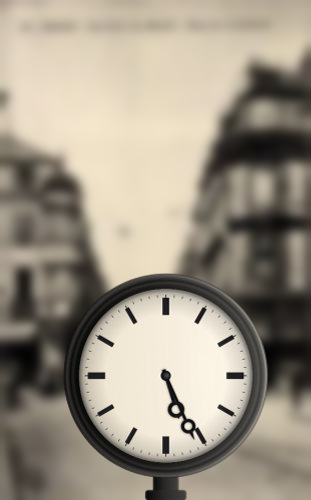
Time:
5.26
